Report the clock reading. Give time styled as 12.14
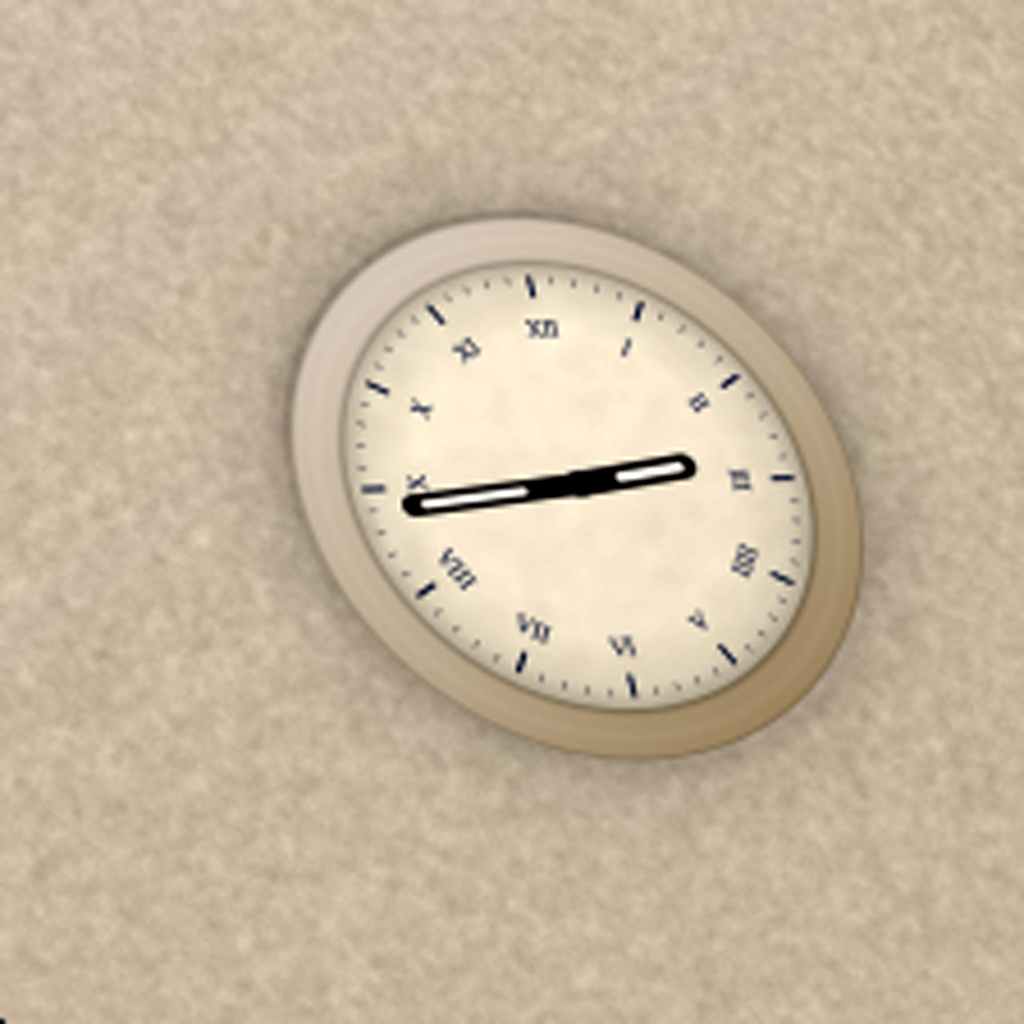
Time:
2.44
